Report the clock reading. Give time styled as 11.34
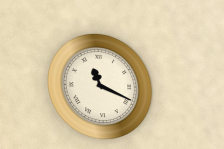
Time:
11.19
